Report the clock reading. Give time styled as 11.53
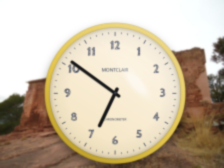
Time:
6.51
